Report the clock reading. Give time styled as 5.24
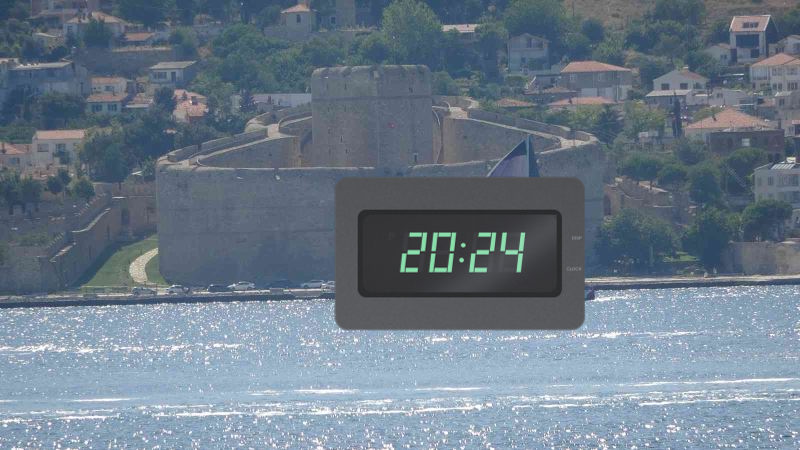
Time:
20.24
